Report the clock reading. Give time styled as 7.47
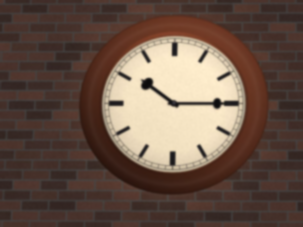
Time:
10.15
